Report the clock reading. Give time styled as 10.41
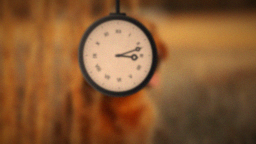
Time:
3.12
